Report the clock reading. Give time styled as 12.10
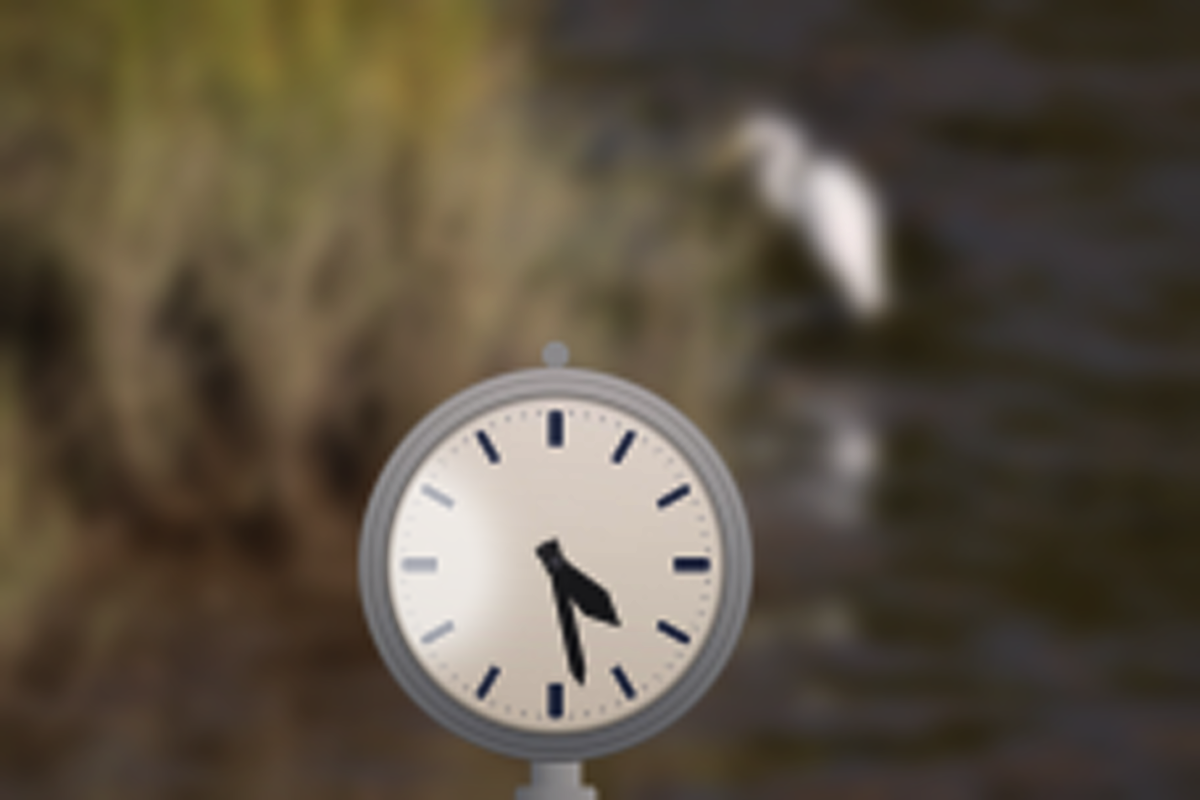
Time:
4.28
